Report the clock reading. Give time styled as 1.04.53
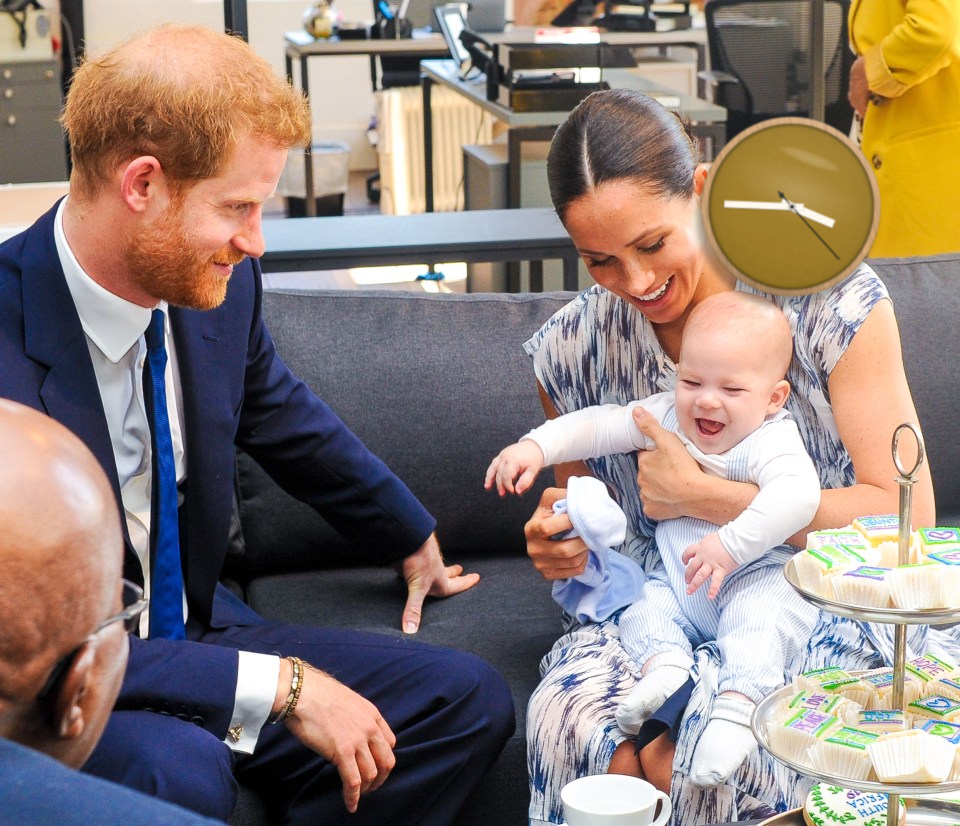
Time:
3.45.23
